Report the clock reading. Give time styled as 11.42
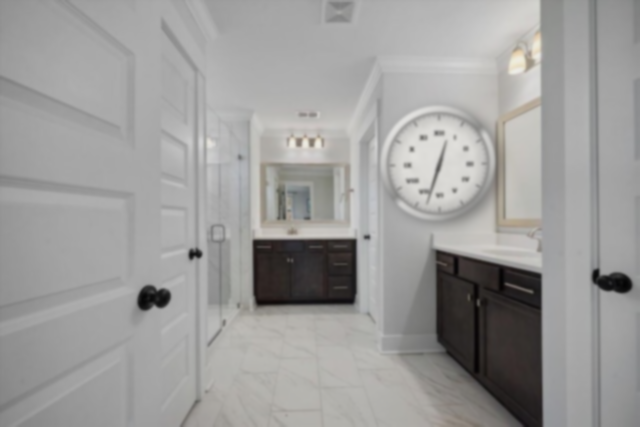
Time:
12.33
